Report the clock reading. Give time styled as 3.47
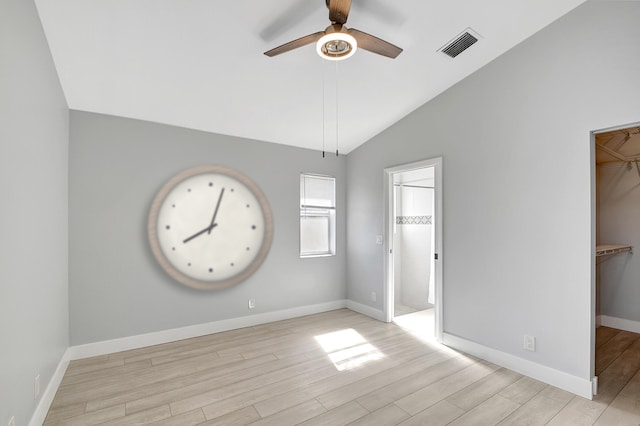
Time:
8.03
